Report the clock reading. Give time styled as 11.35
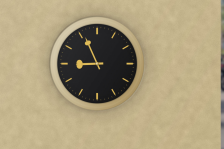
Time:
8.56
